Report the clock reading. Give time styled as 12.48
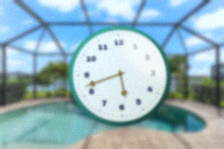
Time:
5.42
